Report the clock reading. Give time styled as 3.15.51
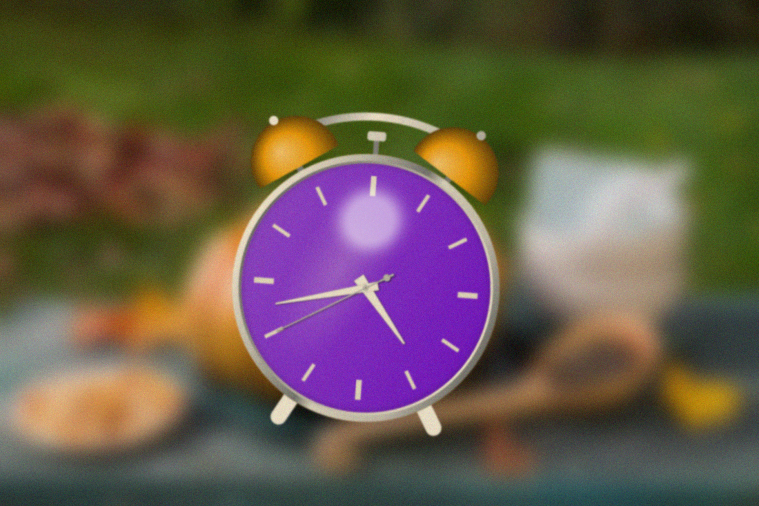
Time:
4.42.40
